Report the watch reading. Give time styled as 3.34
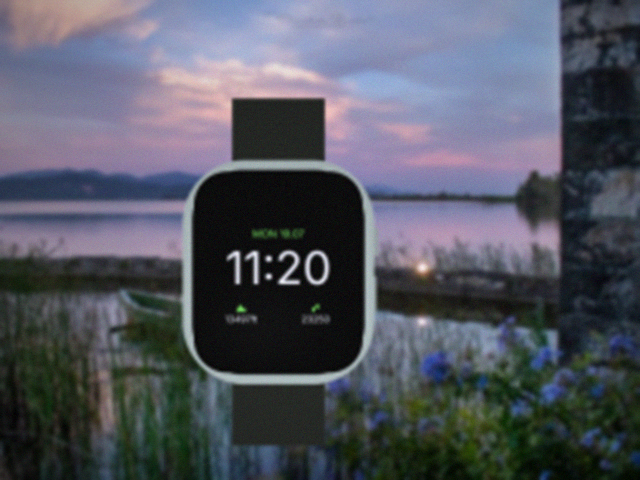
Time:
11.20
